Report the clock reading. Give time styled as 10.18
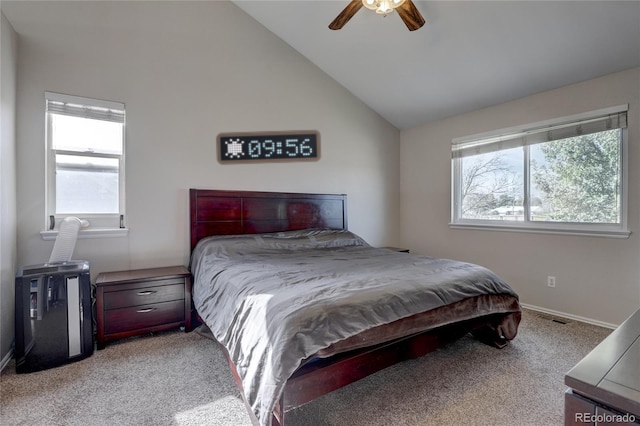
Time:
9.56
